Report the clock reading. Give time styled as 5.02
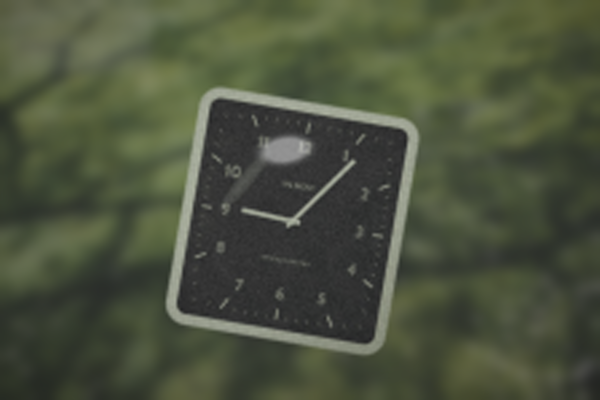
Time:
9.06
